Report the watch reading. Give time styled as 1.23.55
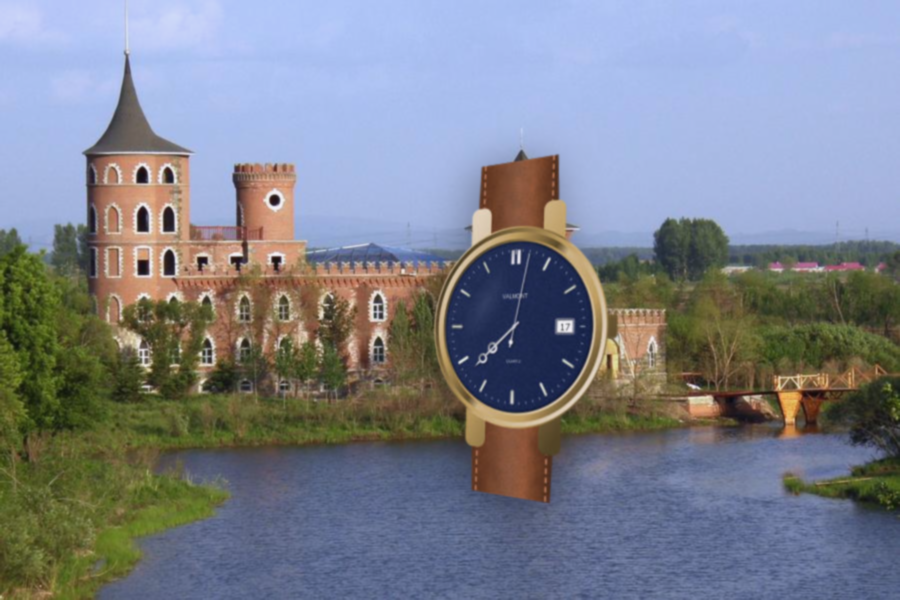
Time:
7.38.02
